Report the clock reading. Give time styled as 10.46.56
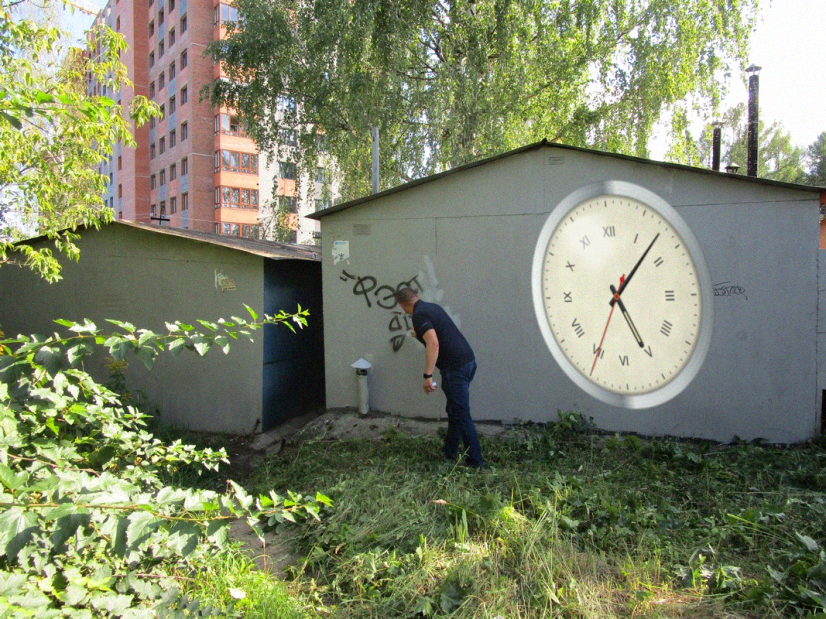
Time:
5.07.35
